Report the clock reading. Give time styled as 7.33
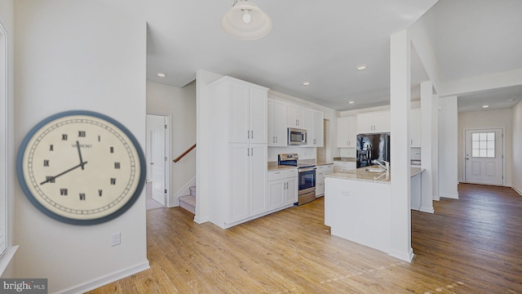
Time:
11.40
